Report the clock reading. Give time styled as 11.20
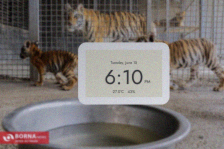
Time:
6.10
